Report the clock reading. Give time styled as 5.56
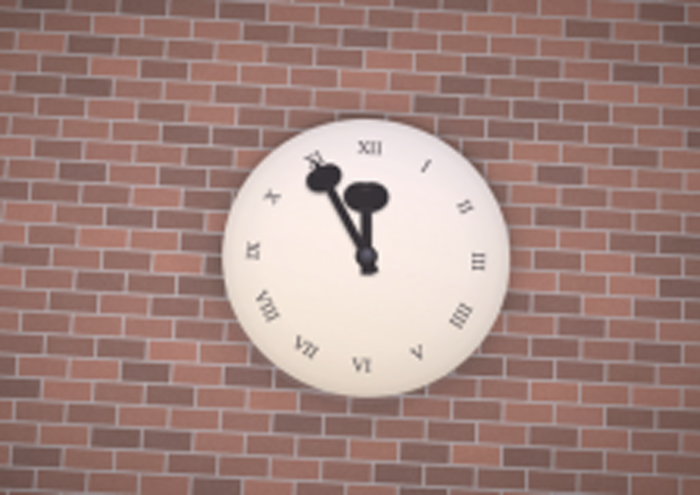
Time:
11.55
